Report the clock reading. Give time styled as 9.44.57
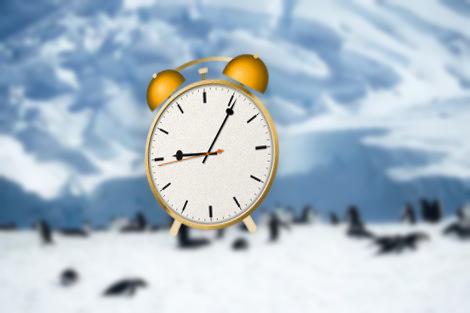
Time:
9.05.44
